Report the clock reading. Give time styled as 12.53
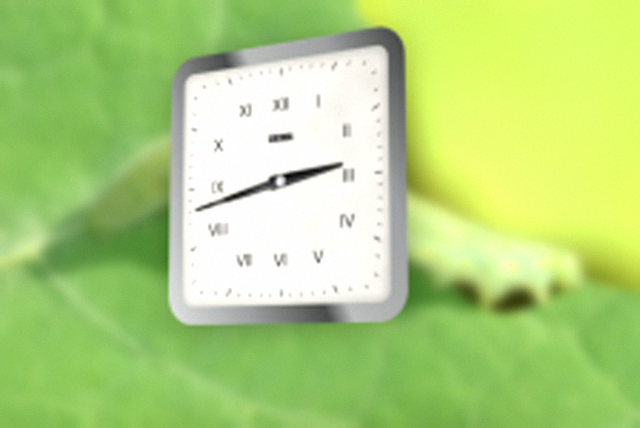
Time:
2.43
